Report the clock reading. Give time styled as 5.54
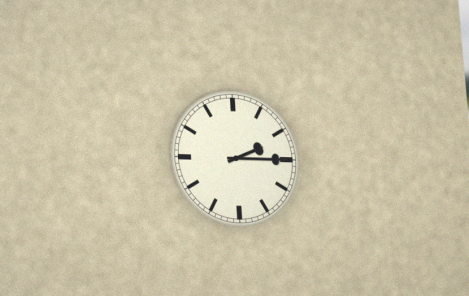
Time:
2.15
